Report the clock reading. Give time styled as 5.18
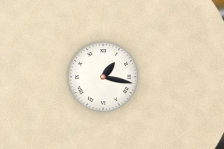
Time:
1.17
